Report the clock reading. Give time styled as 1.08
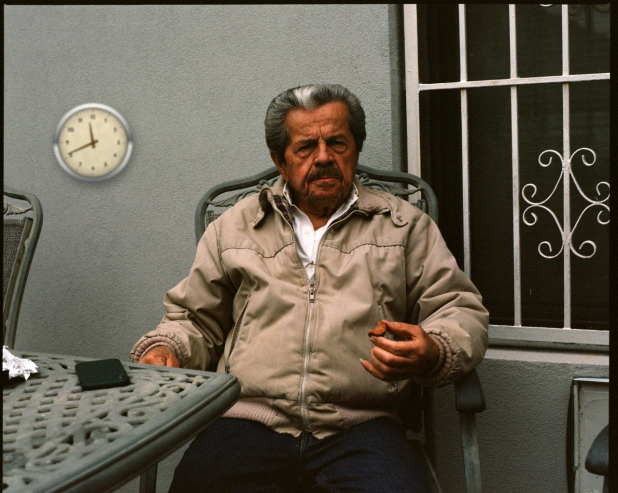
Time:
11.41
